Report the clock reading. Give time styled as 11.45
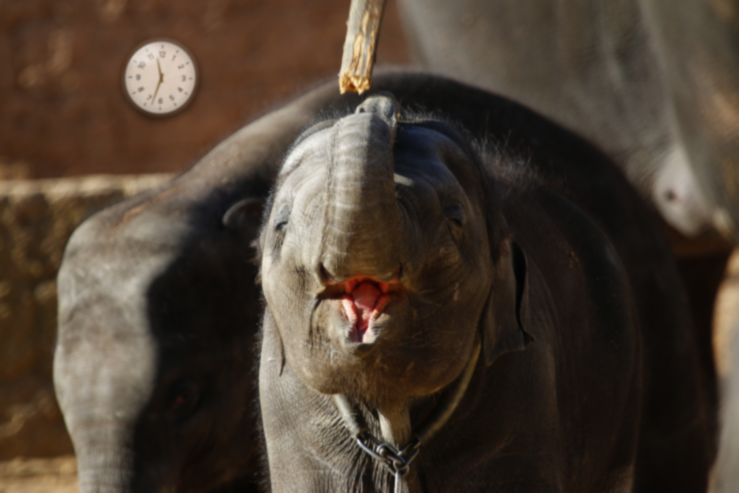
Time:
11.33
